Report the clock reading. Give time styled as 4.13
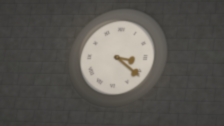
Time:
3.21
